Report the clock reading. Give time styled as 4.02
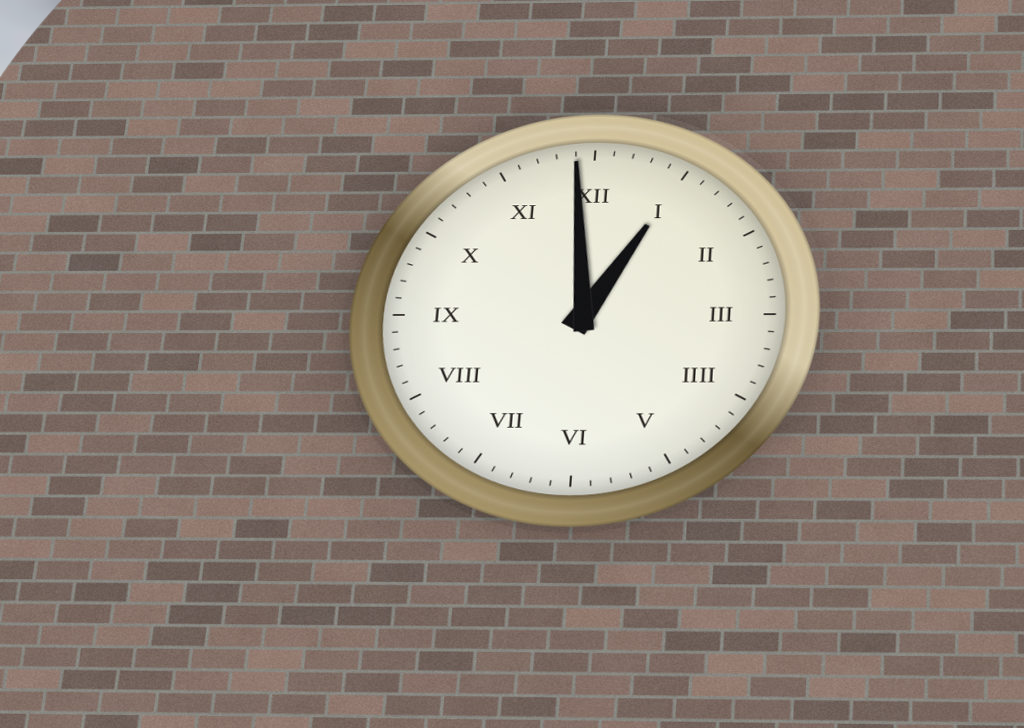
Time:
12.59
